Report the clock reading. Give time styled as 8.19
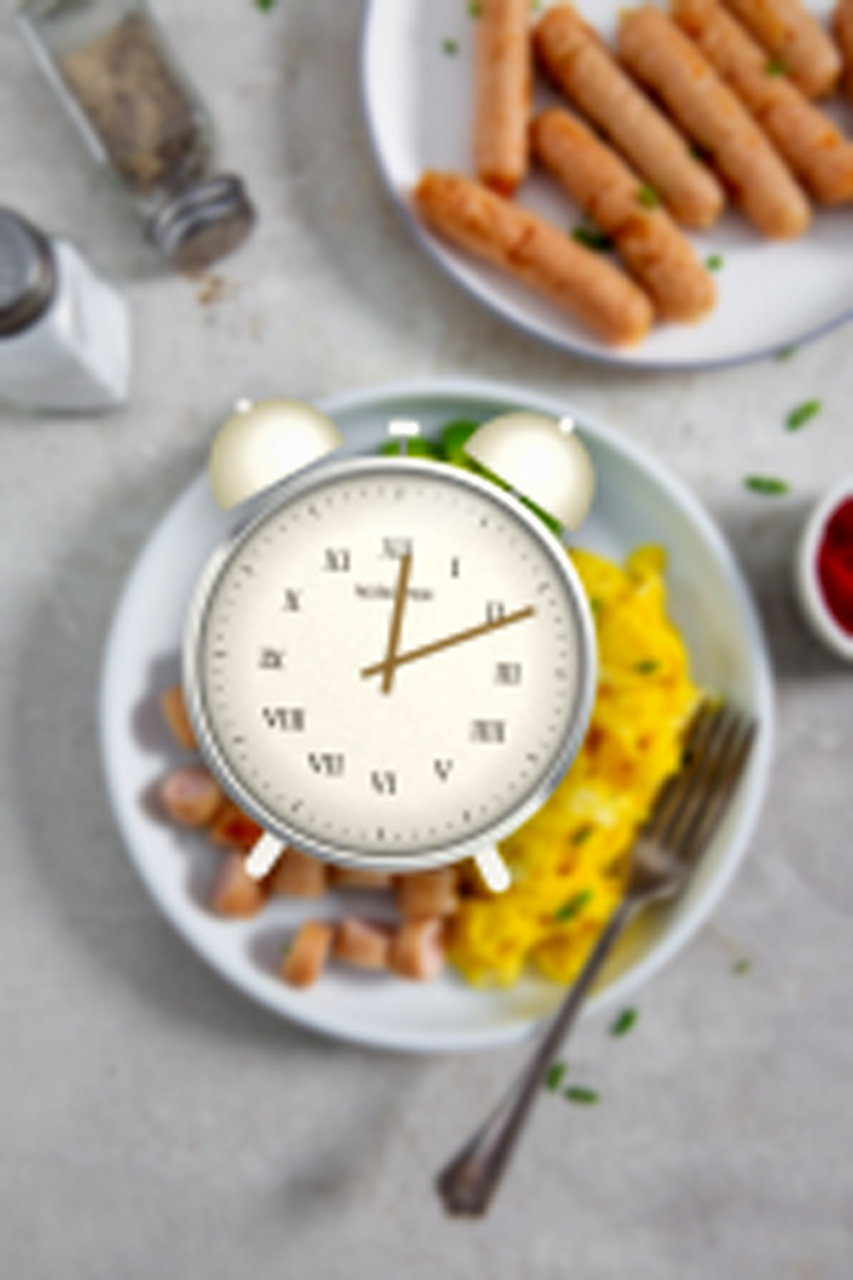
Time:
12.11
